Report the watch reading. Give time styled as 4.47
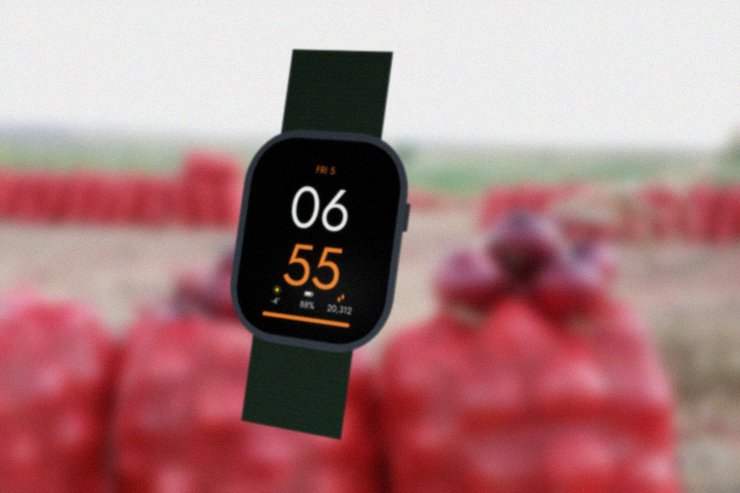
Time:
6.55
